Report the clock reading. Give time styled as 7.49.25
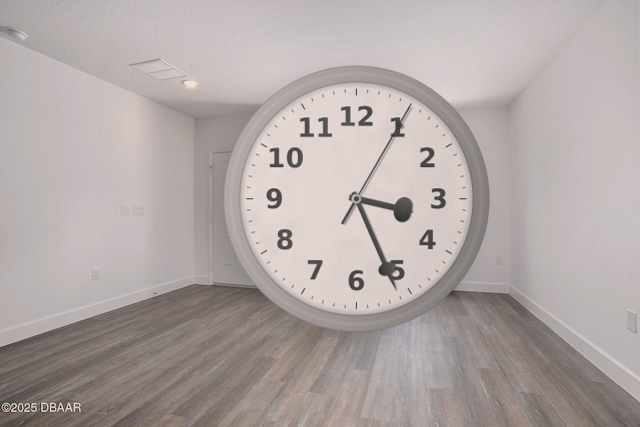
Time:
3.26.05
